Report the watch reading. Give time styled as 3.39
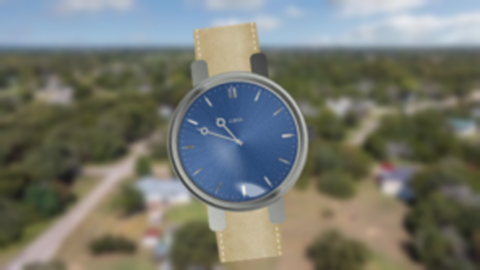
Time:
10.49
